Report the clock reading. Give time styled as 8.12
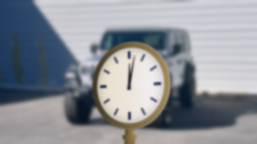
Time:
12.02
